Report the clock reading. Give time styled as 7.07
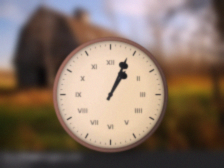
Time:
1.04
